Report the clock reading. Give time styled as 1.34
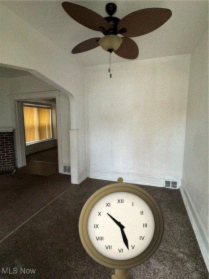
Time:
10.27
